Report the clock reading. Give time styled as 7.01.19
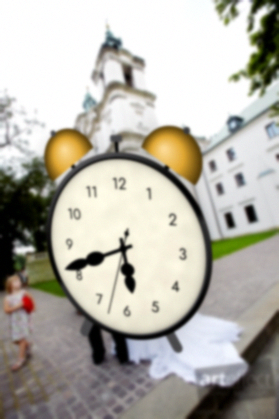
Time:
5.41.33
